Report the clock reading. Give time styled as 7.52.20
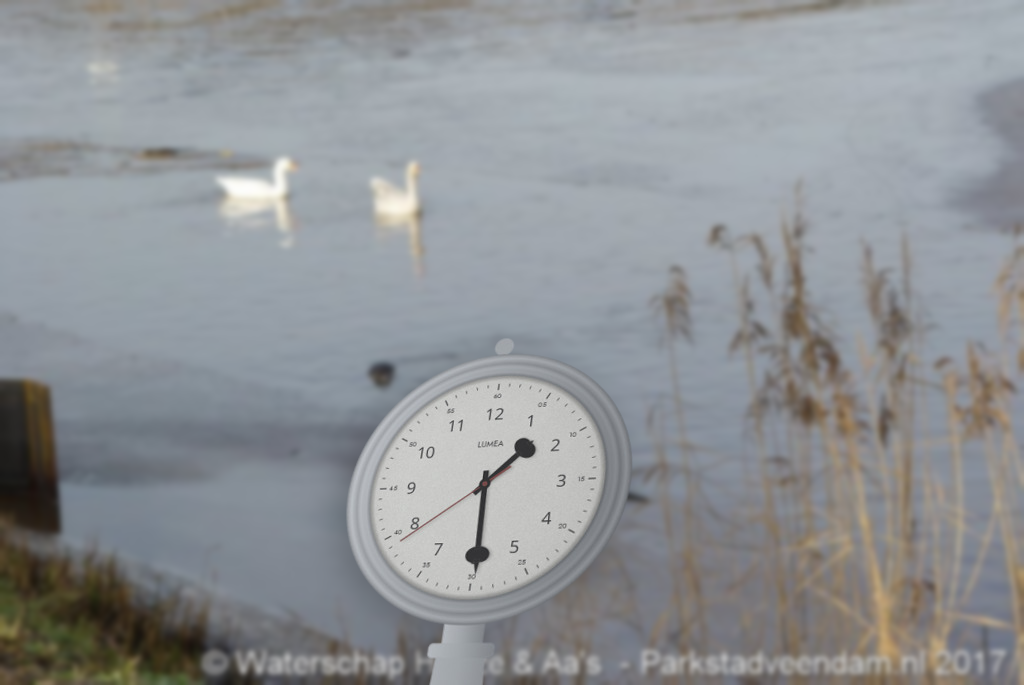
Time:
1.29.39
